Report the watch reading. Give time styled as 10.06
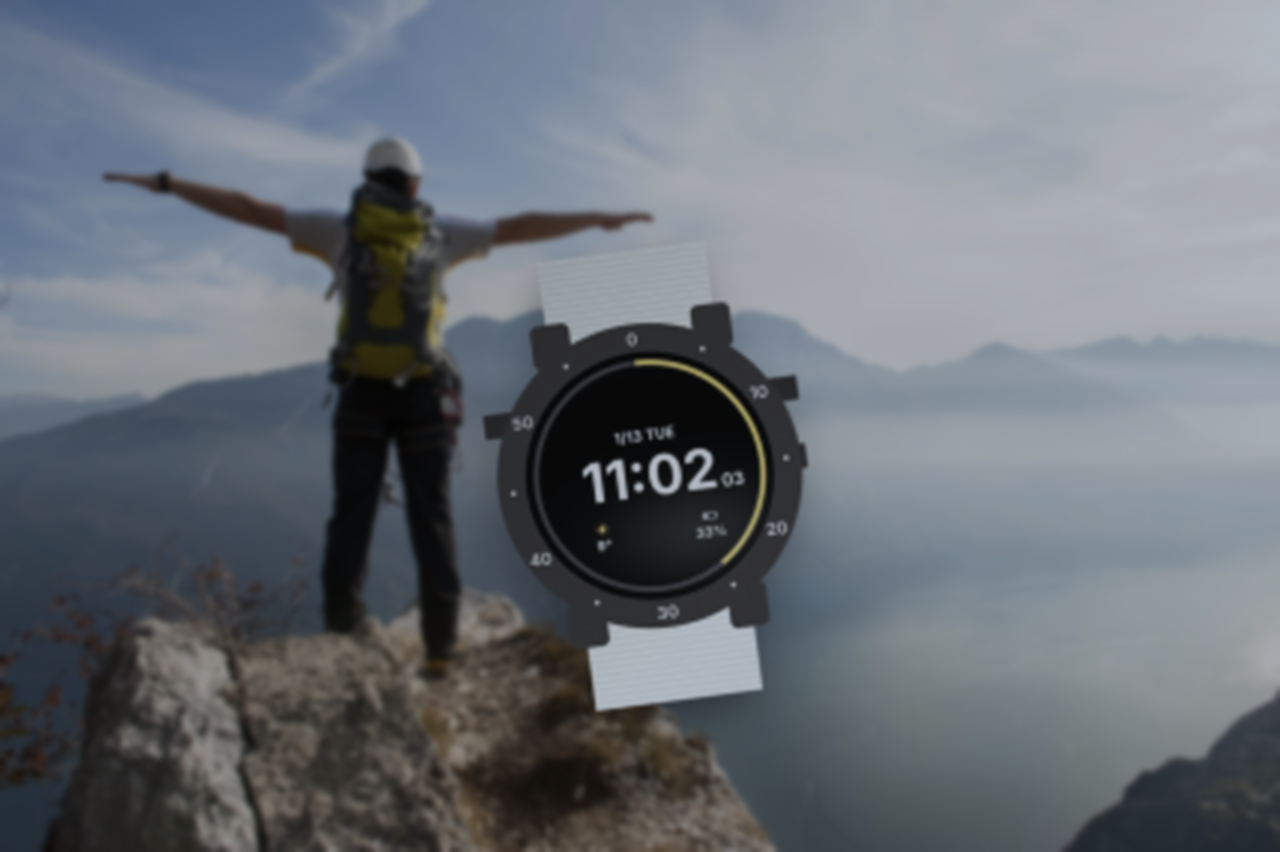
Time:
11.02
